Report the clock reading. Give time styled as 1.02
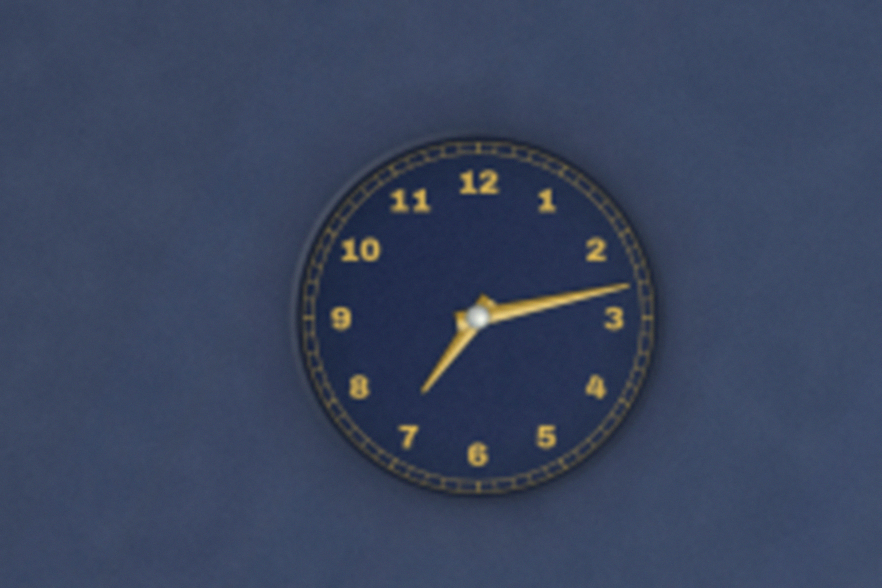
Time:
7.13
